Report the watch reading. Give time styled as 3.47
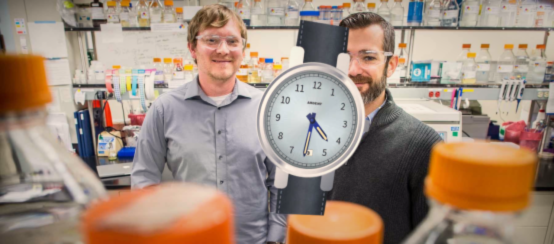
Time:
4.31
